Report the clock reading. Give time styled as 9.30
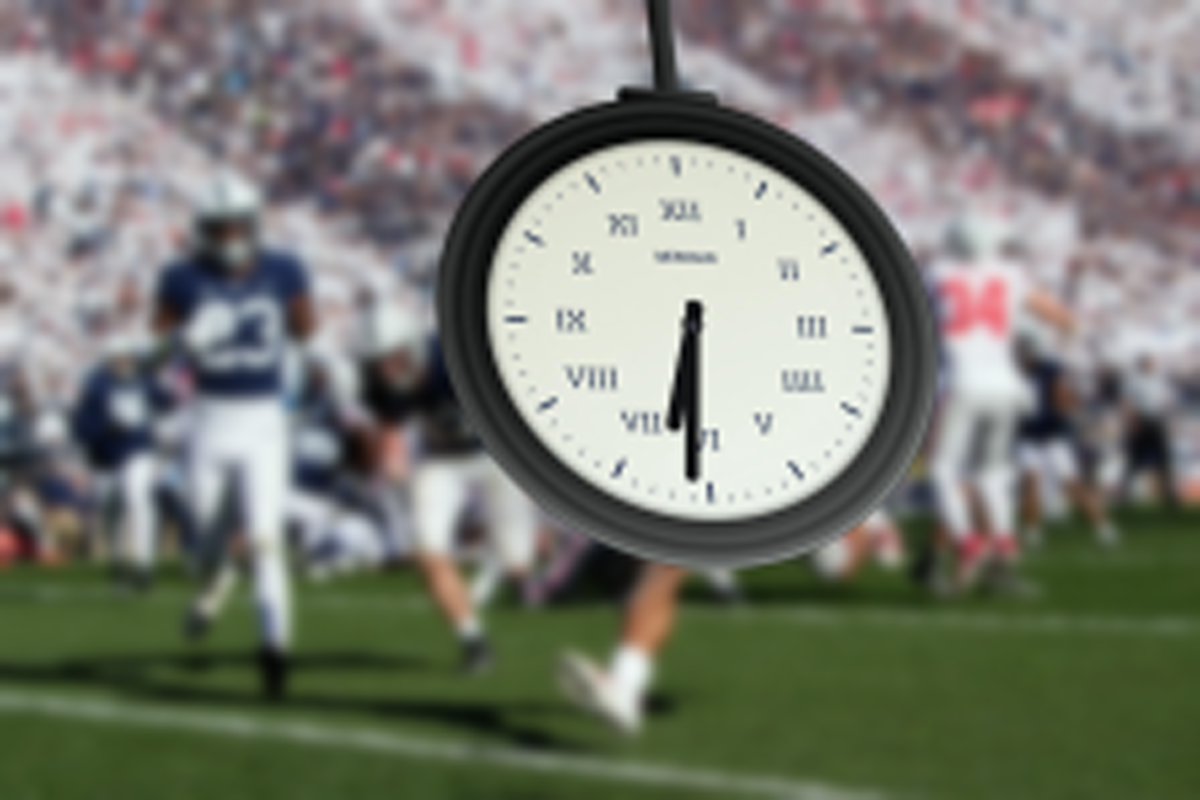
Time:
6.31
